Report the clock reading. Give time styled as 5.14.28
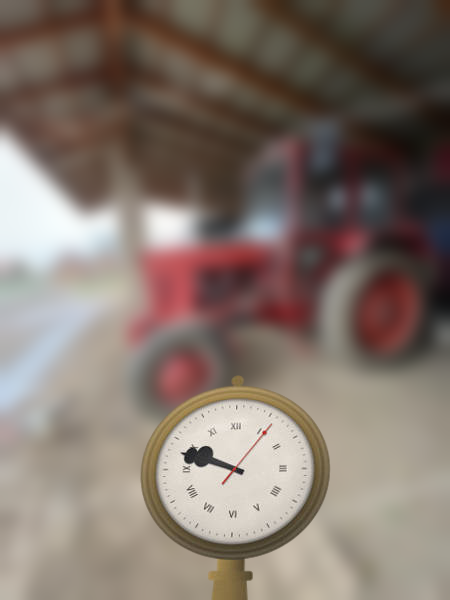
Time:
9.48.06
